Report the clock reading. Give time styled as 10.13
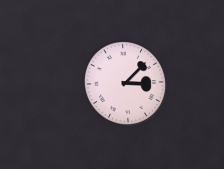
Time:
3.08
